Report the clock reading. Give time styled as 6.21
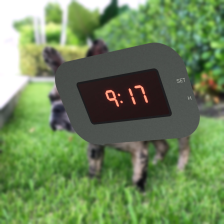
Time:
9.17
